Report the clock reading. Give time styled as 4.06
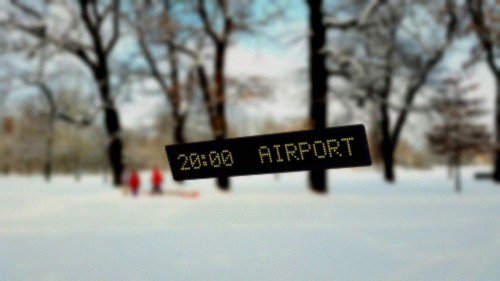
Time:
20.00
